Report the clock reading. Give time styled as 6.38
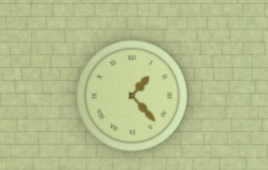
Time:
1.23
